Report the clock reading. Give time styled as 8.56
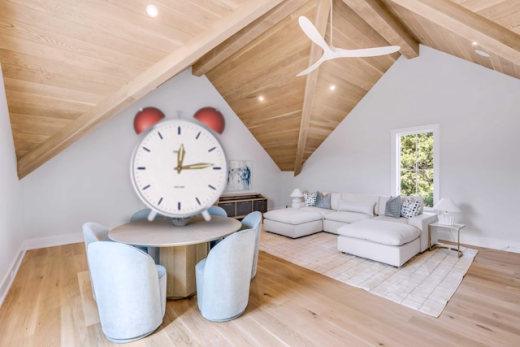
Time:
12.14
